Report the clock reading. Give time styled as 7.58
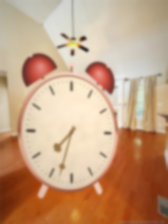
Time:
7.33
